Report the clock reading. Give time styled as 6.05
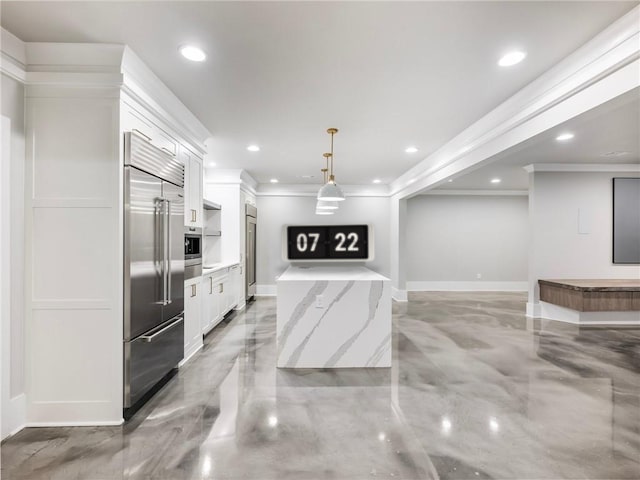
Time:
7.22
